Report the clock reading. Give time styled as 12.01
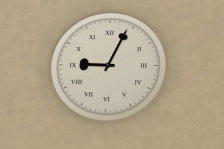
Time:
9.04
